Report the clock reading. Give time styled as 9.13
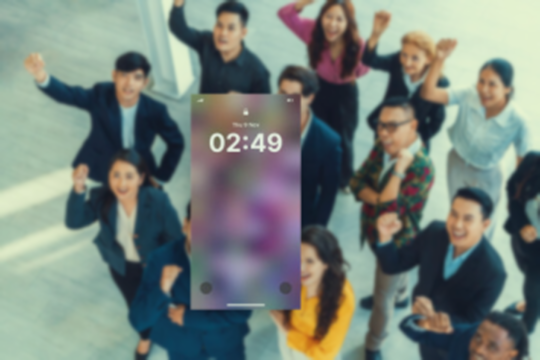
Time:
2.49
